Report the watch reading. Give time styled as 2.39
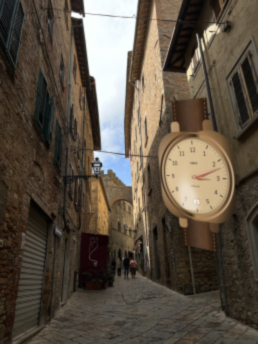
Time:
3.12
